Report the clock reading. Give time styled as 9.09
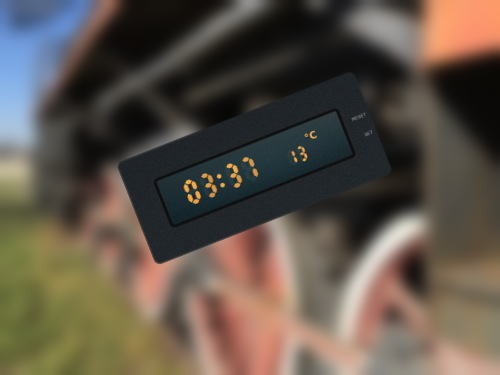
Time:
3.37
